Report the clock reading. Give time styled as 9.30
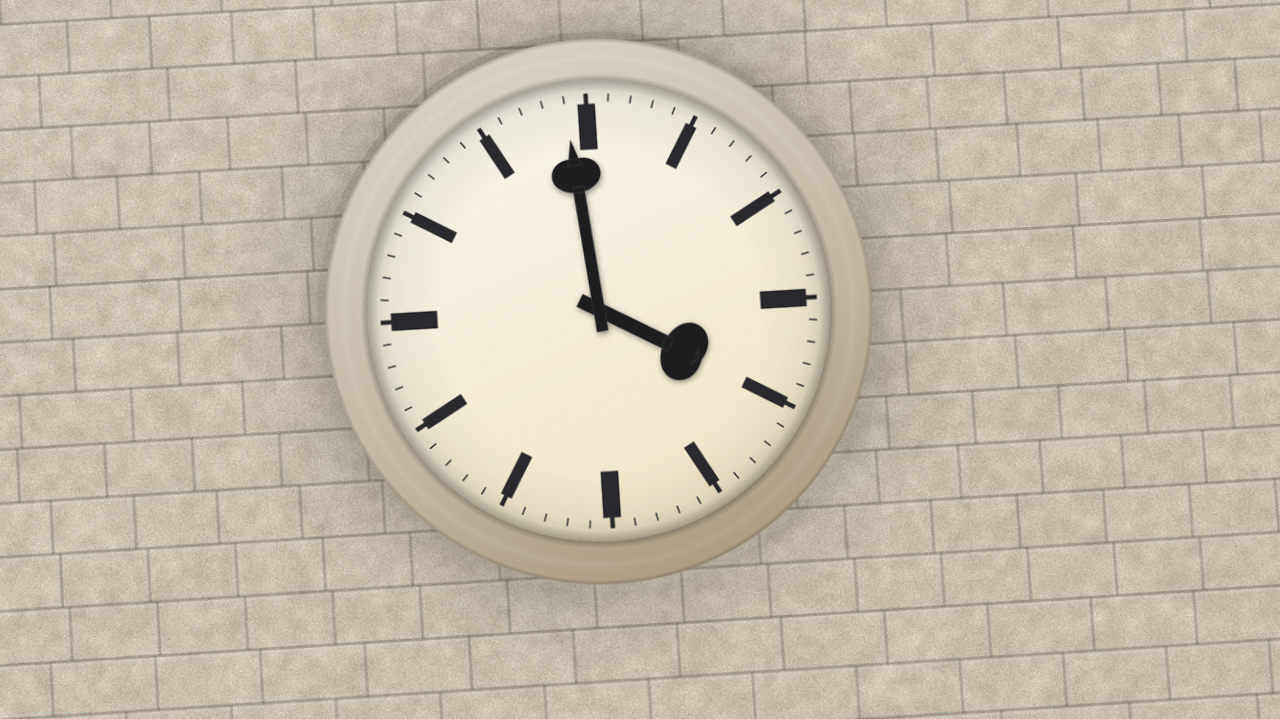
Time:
3.59
